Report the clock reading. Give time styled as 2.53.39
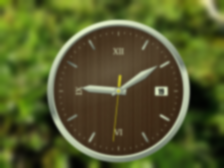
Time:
9.09.31
